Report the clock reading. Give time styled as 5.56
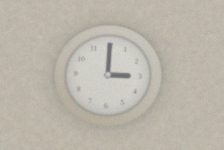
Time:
3.00
